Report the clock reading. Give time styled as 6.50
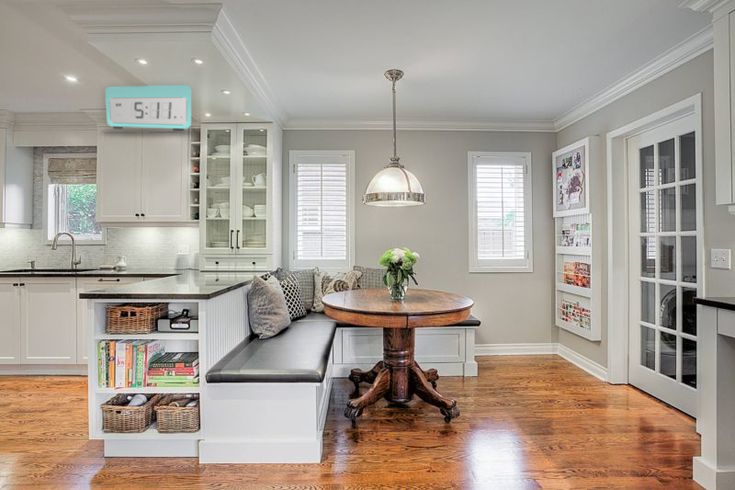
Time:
5.11
